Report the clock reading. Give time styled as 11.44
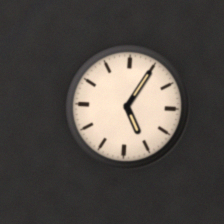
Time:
5.05
